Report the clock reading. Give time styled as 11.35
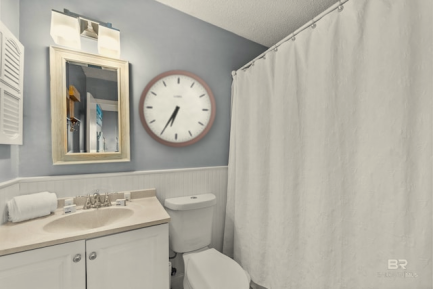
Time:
6.35
